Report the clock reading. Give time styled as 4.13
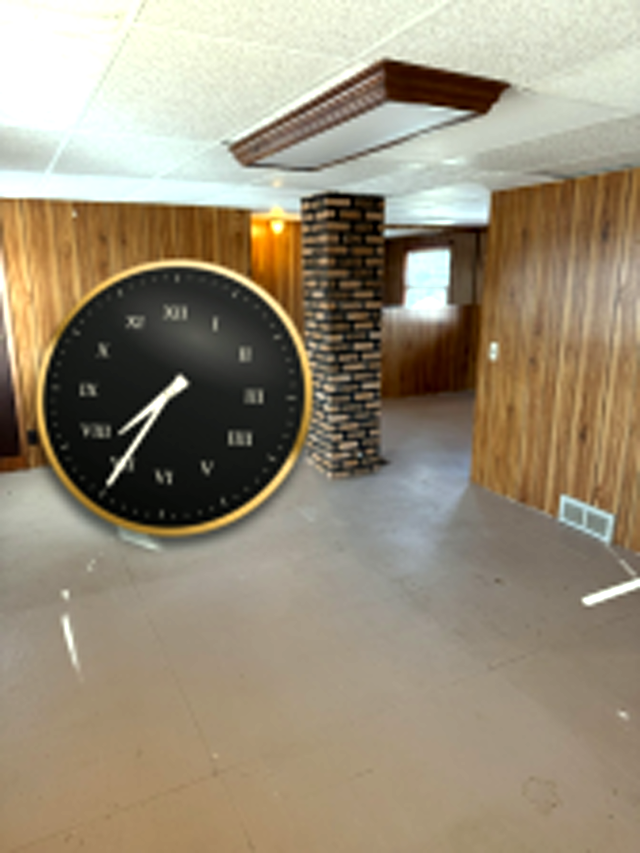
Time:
7.35
